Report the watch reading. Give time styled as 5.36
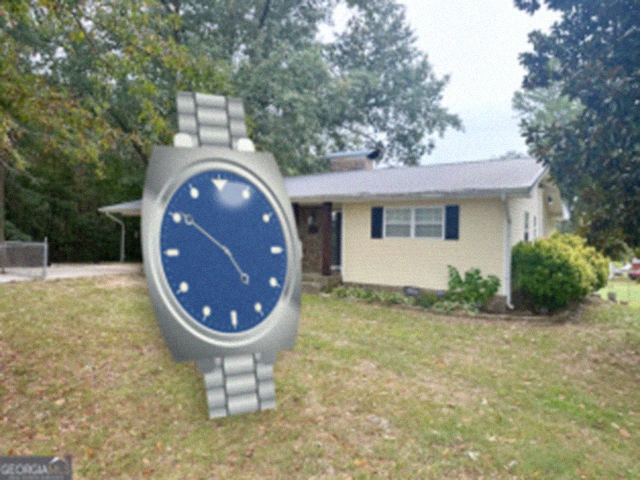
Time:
4.51
